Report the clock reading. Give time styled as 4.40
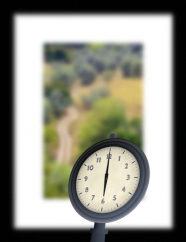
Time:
6.00
